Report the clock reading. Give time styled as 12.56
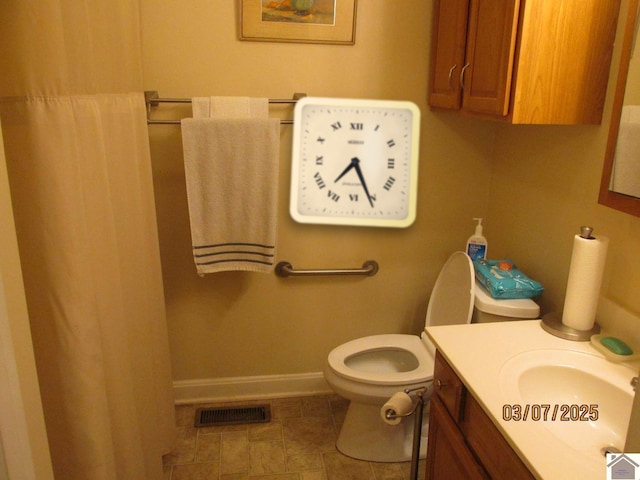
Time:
7.26
